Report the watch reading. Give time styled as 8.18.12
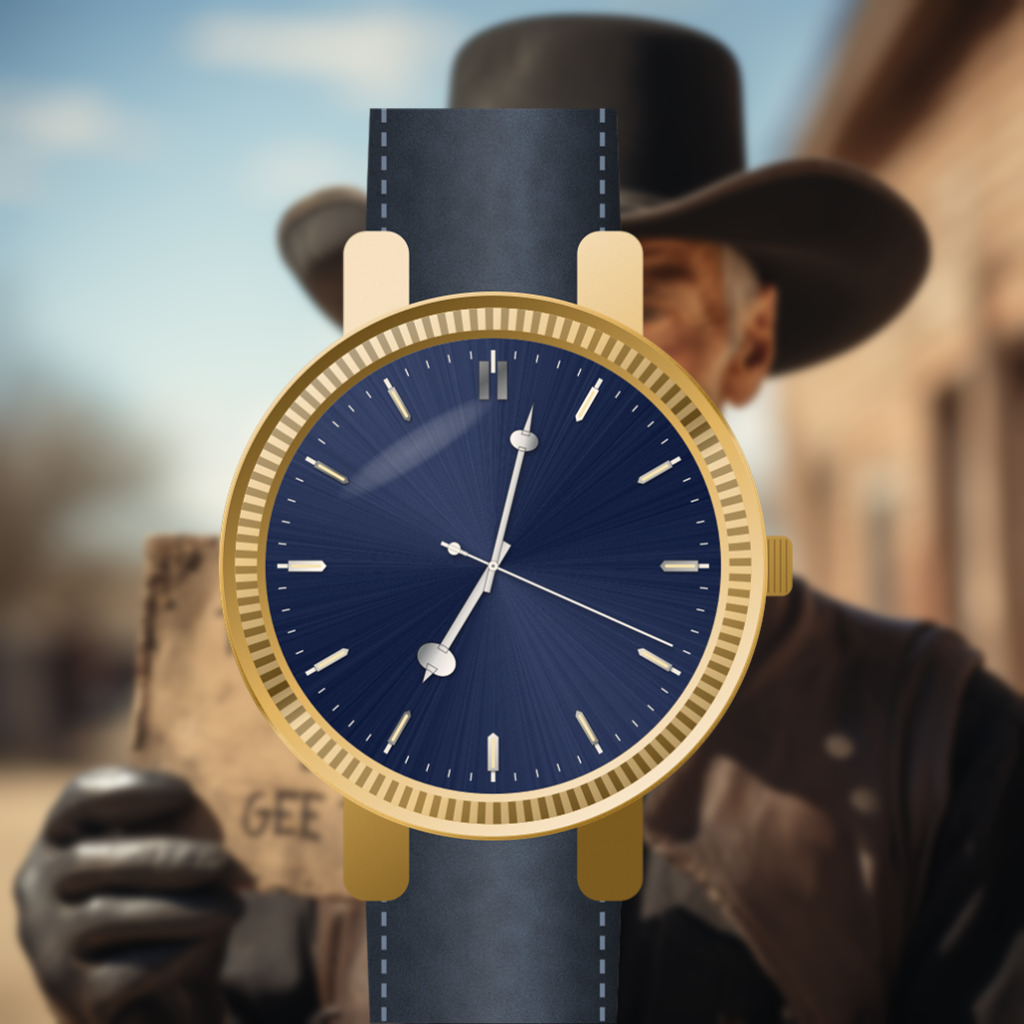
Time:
7.02.19
